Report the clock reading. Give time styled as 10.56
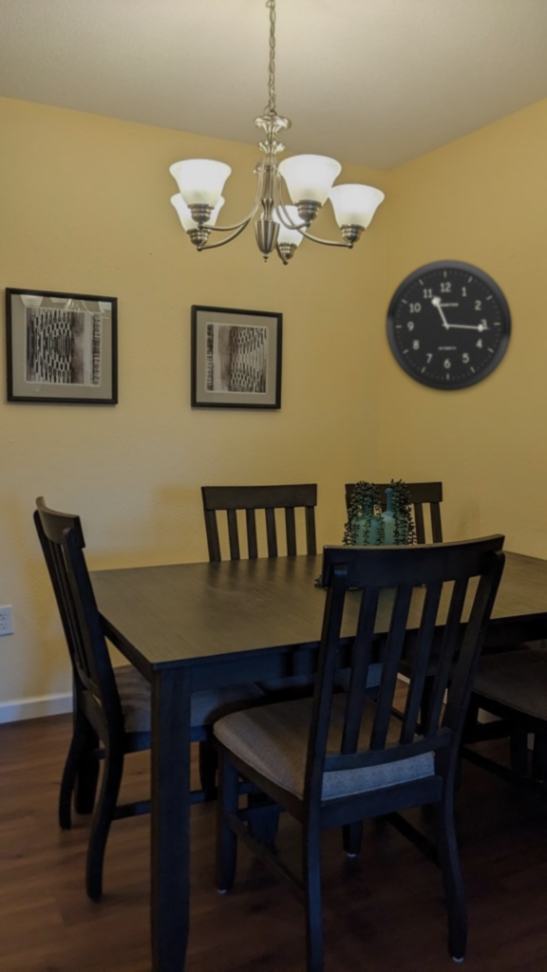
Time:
11.16
